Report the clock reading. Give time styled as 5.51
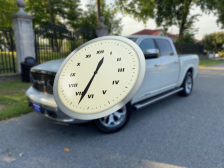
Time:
12.33
